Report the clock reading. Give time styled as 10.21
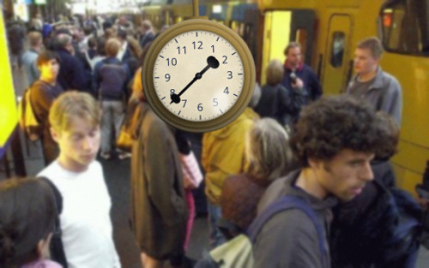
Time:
1.38
